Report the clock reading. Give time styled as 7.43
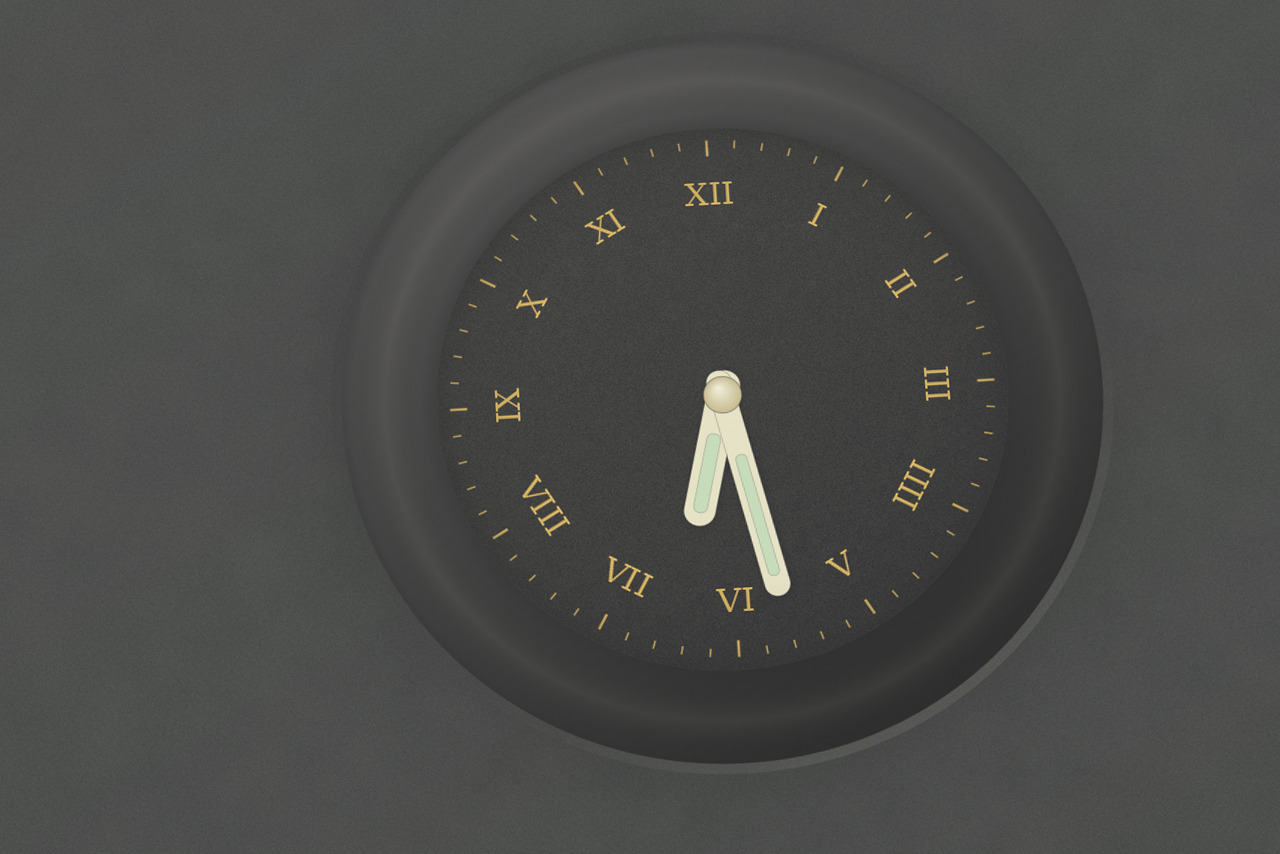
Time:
6.28
